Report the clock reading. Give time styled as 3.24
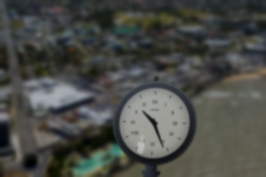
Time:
10.26
